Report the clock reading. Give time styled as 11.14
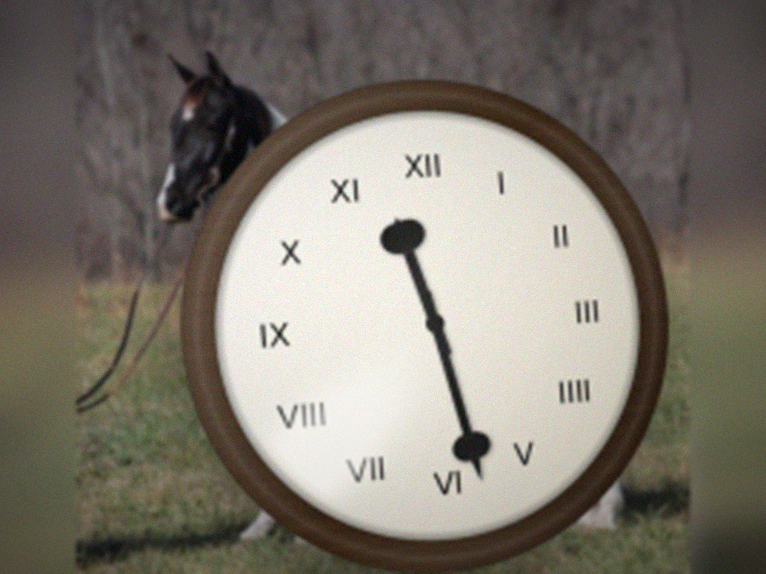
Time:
11.28
